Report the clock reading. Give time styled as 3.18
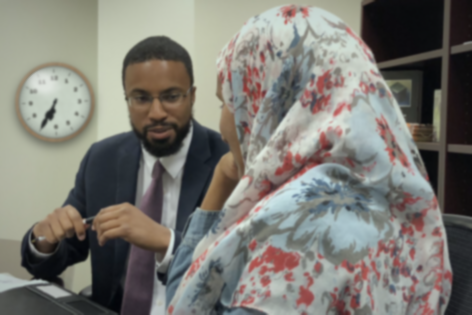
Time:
6.35
